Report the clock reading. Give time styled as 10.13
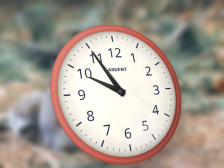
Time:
9.55
